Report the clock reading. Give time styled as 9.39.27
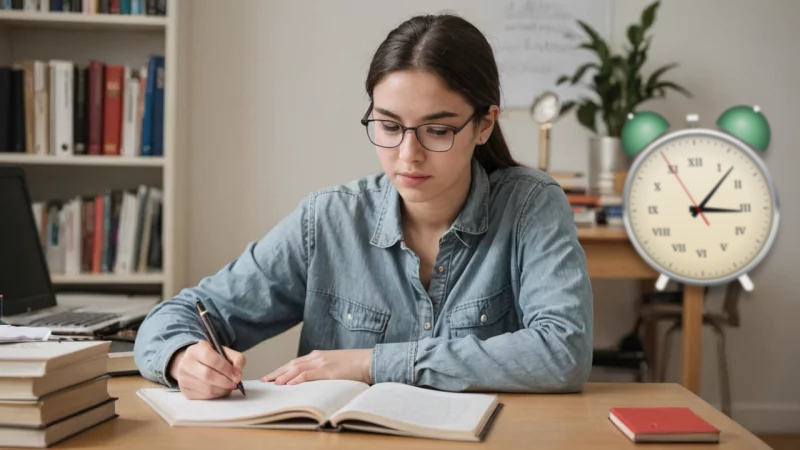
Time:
3.06.55
